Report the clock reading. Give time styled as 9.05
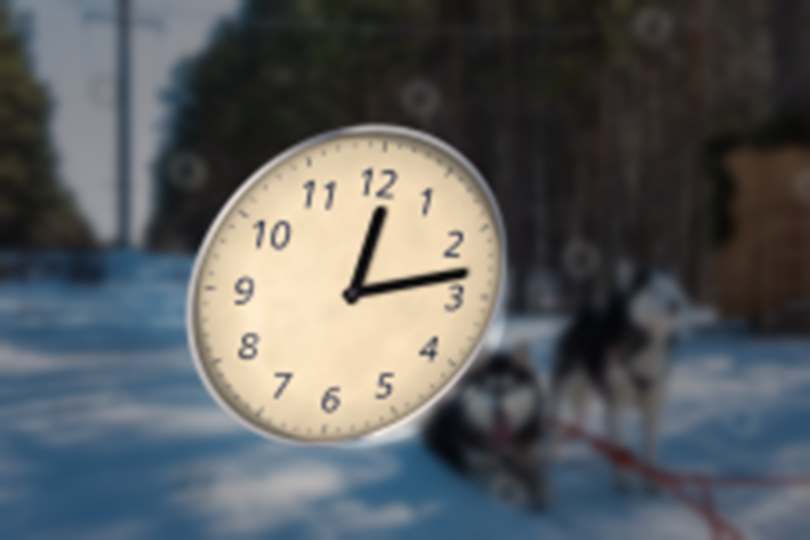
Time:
12.13
